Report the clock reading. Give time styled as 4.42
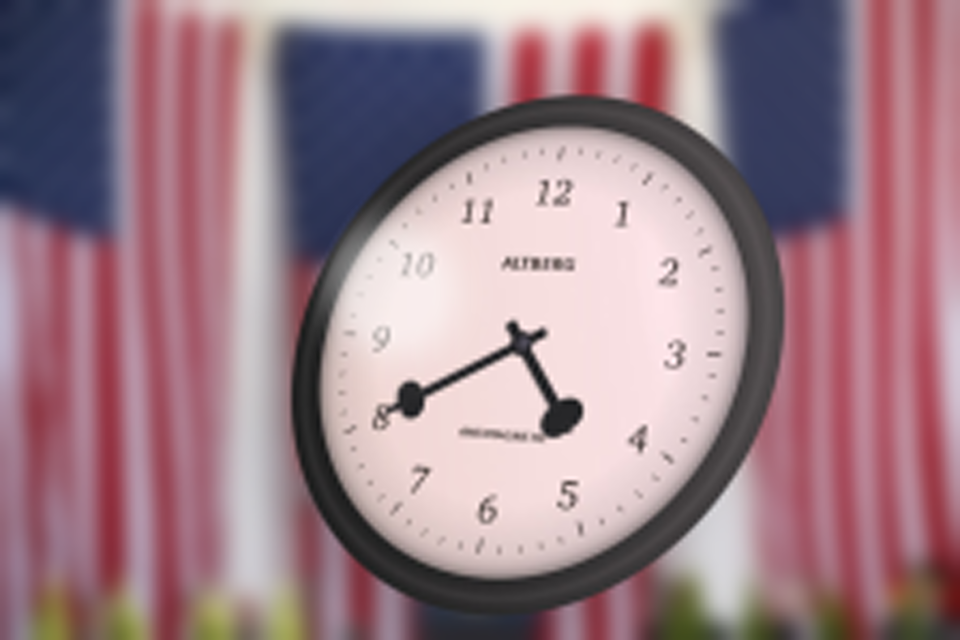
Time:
4.40
